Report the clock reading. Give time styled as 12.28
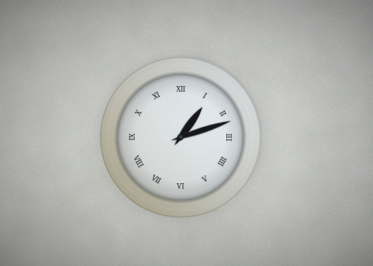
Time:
1.12
